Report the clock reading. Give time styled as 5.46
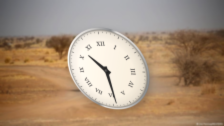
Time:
10.29
